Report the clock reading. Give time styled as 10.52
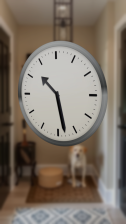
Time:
10.28
